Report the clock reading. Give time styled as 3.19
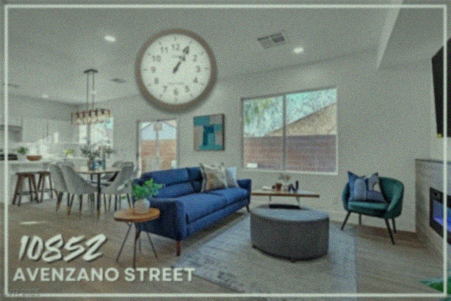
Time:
1.05
